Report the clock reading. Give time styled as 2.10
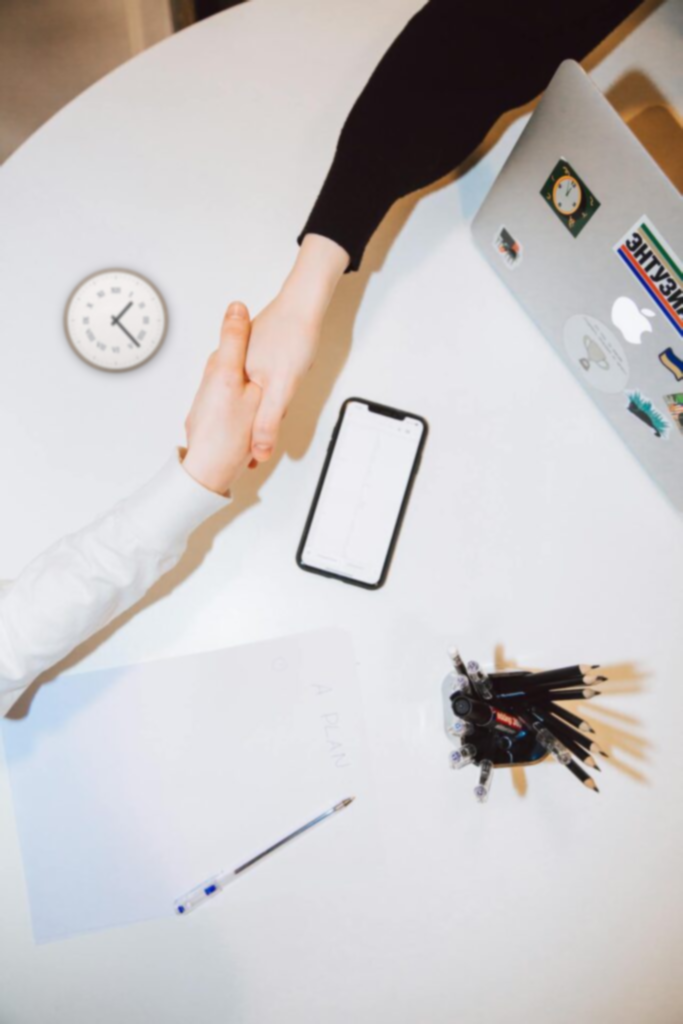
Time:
1.23
